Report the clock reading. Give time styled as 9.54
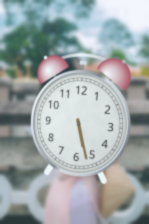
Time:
5.27
